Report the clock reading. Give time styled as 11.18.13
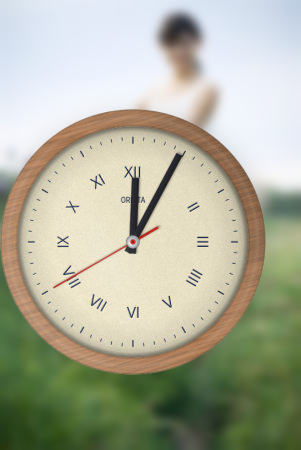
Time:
12.04.40
